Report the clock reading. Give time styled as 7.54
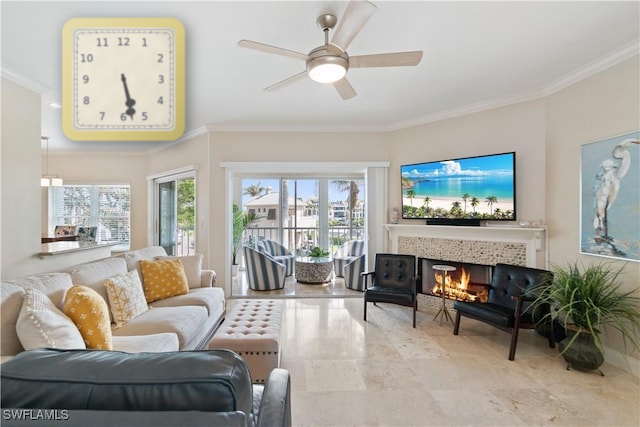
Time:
5.28
